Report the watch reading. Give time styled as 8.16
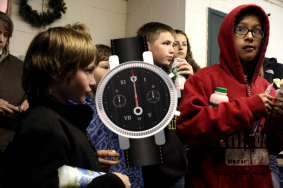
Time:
6.00
